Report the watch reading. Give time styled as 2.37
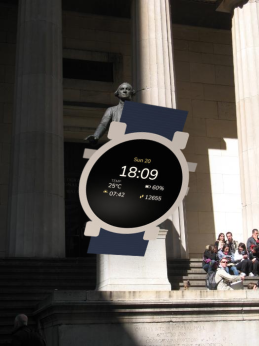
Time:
18.09
